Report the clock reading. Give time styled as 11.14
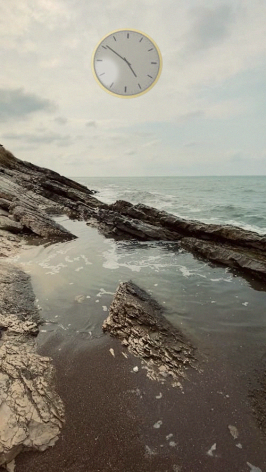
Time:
4.51
